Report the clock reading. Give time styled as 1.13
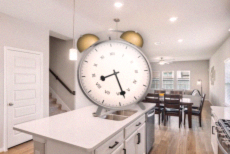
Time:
8.28
